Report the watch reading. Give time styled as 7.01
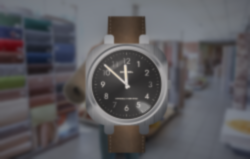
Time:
11.52
